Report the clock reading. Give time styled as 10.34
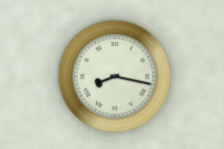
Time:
8.17
